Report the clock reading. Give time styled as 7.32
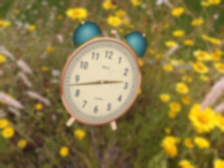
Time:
2.43
